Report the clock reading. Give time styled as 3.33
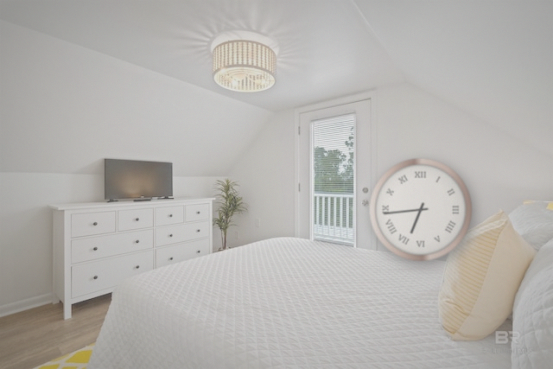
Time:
6.44
